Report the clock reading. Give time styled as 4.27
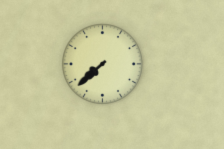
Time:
7.38
